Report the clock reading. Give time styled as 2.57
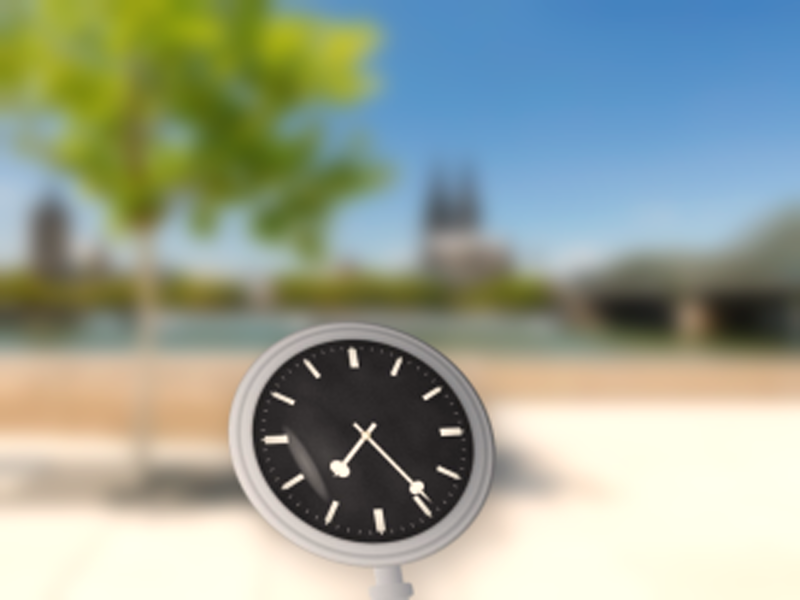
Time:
7.24
